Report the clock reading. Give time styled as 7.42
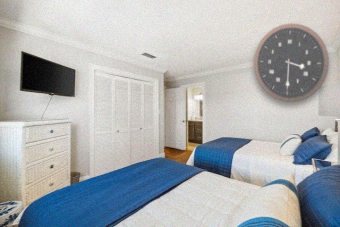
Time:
3.30
